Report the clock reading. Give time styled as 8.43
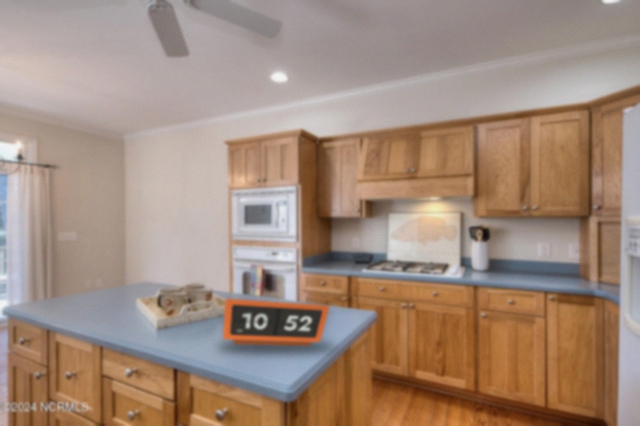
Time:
10.52
